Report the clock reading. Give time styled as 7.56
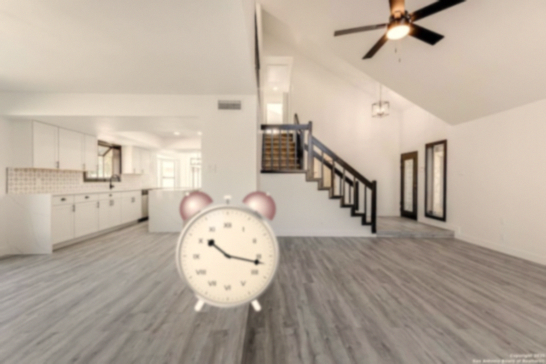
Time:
10.17
